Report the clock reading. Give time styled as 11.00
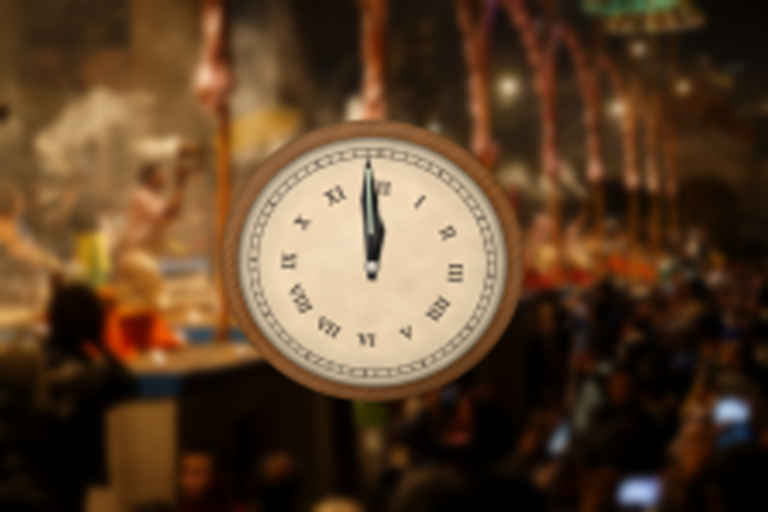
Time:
11.59
